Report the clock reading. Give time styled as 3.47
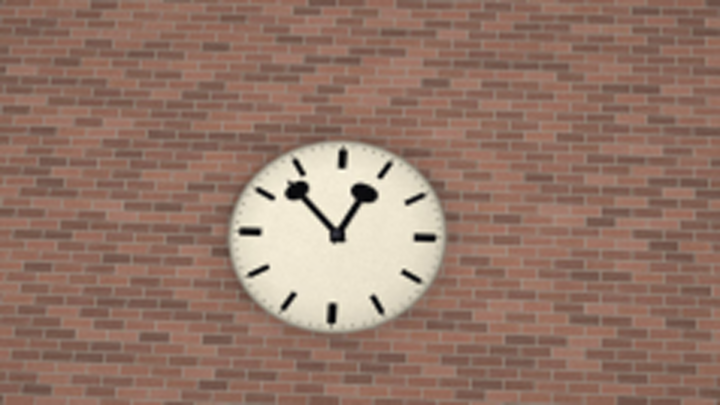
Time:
12.53
